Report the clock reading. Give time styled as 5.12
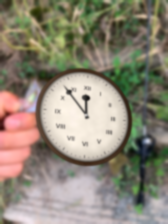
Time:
11.53
